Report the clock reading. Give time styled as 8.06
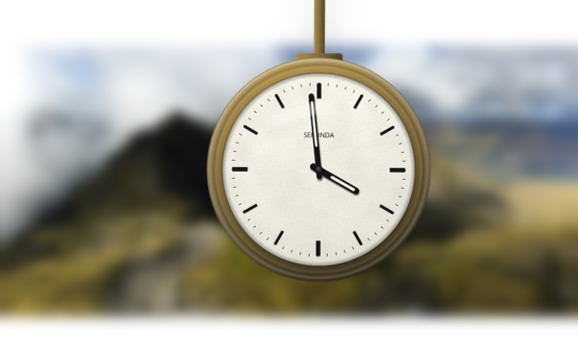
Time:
3.59
